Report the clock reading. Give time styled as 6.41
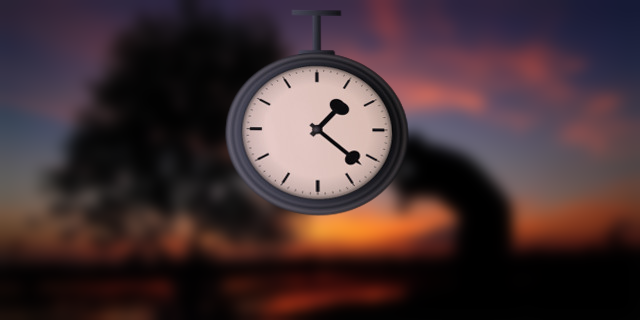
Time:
1.22
